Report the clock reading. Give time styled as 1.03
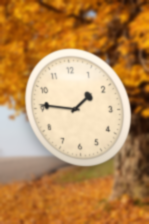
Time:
1.46
